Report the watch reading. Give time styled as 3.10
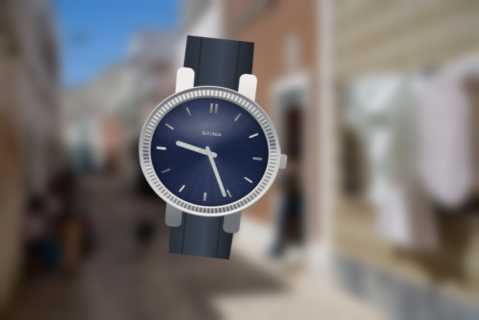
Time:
9.26
